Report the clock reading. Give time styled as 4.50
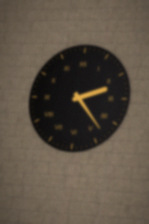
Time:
2.23
